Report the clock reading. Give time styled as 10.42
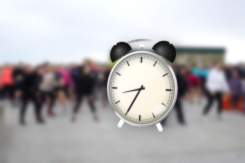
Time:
8.35
